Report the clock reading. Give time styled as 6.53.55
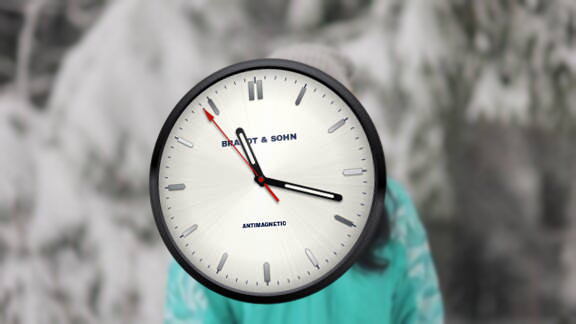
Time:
11.17.54
